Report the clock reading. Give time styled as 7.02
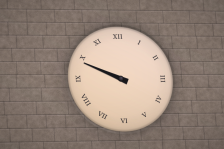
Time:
9.49
